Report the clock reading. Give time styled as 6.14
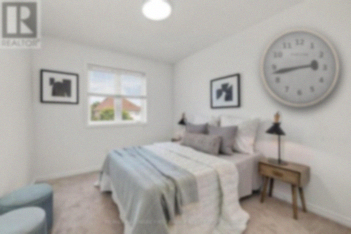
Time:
2.43
